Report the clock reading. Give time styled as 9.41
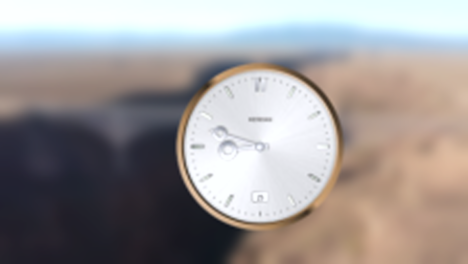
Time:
8.48
